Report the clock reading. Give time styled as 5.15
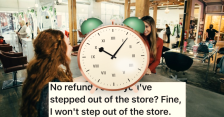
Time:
10.06
